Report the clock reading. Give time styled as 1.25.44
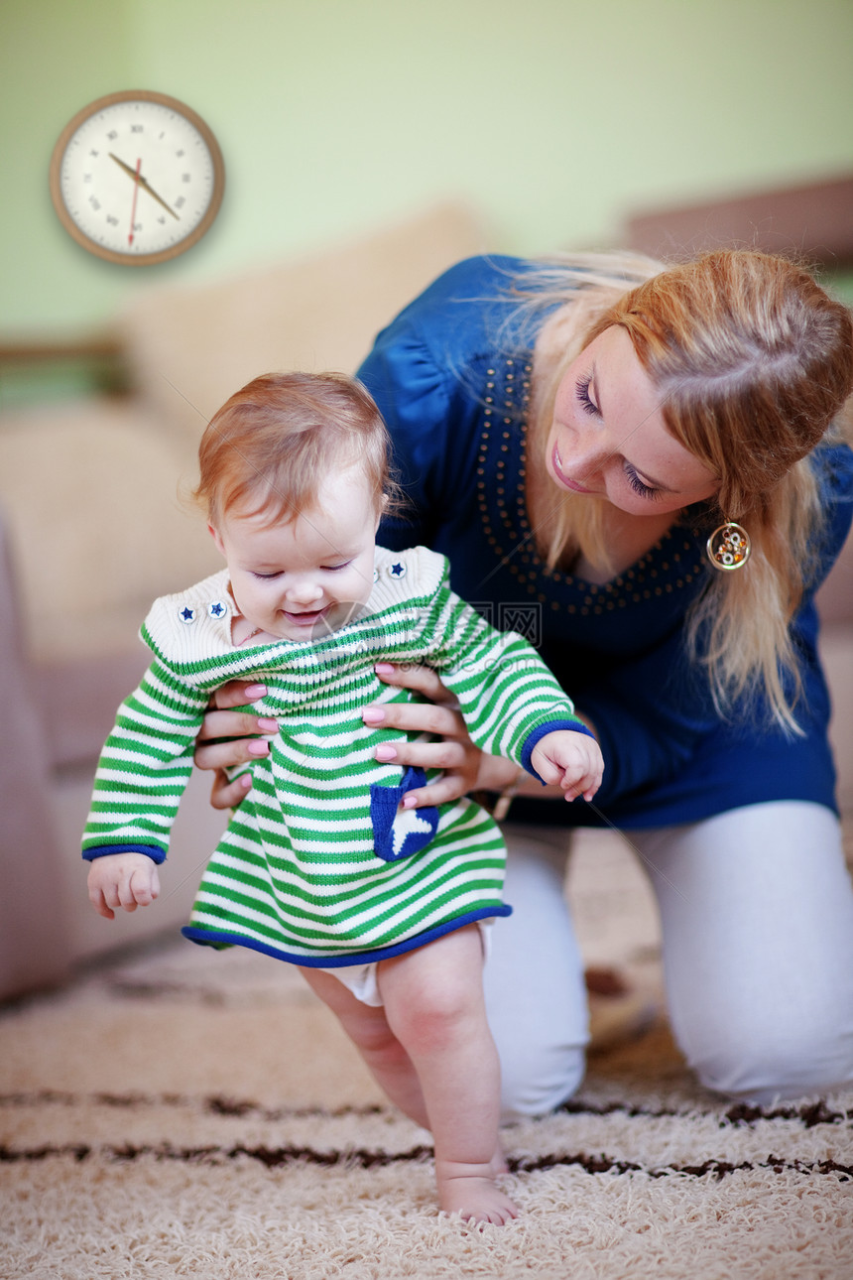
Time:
10.22.31
